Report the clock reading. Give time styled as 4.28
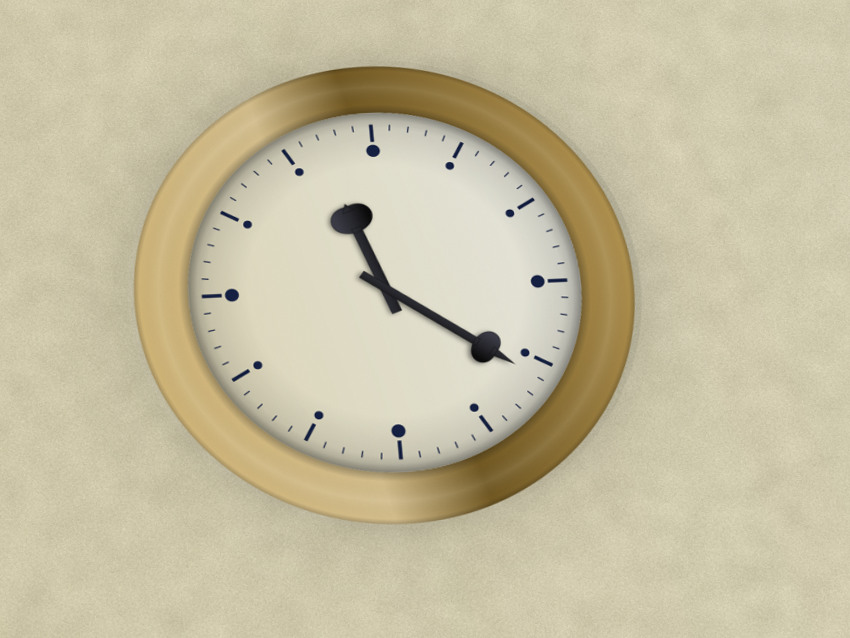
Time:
11.21
